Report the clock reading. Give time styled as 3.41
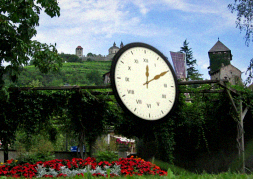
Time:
12.10
